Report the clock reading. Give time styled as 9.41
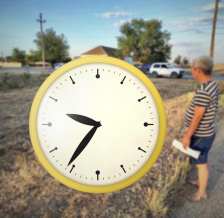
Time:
9.36
